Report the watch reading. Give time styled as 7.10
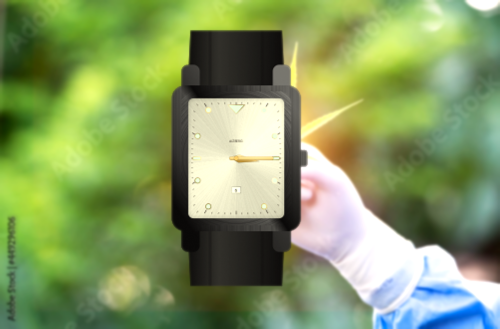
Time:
3.15
